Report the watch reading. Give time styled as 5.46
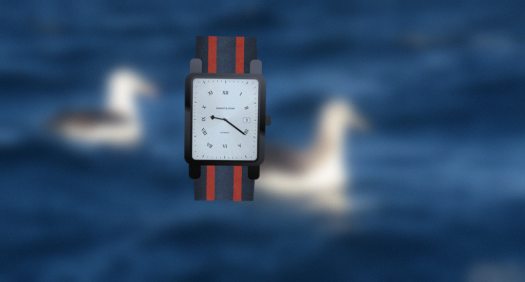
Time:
9.21
